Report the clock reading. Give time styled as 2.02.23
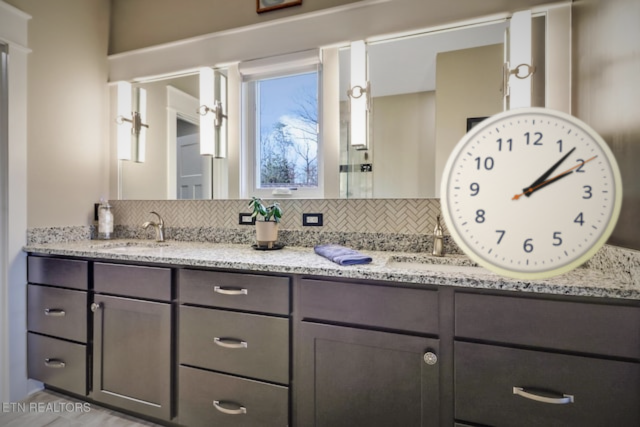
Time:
2.07.10
